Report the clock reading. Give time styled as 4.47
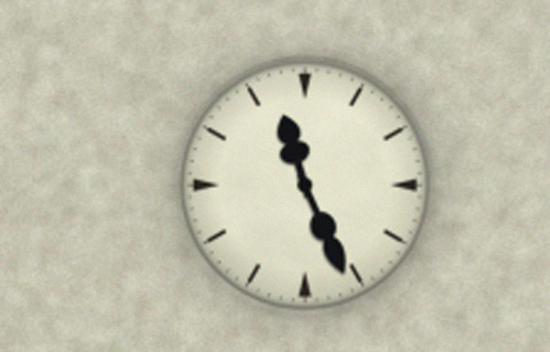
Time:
11.26
